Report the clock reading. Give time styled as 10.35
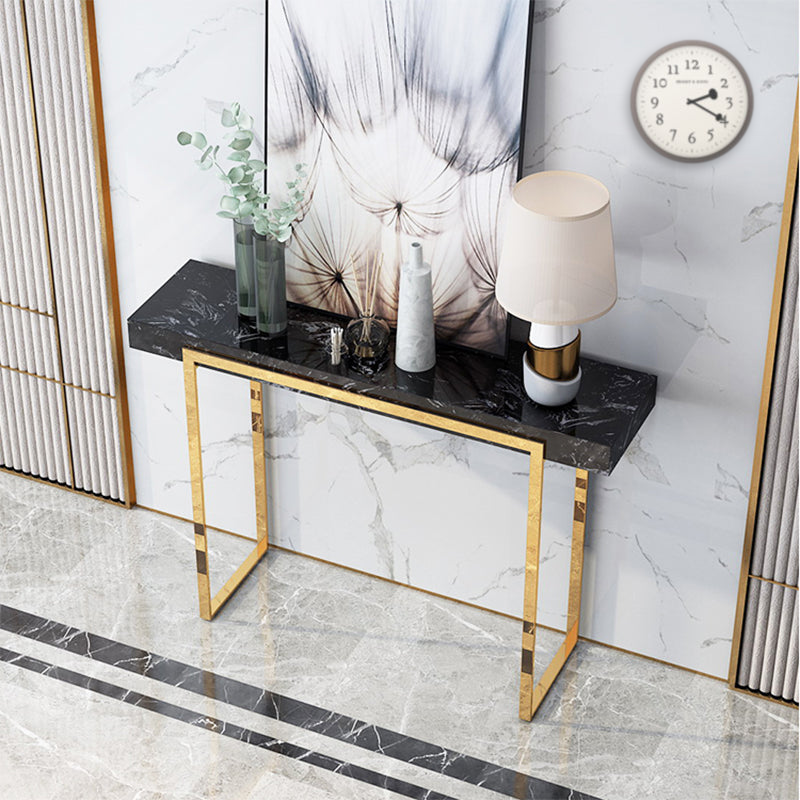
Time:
2.20
